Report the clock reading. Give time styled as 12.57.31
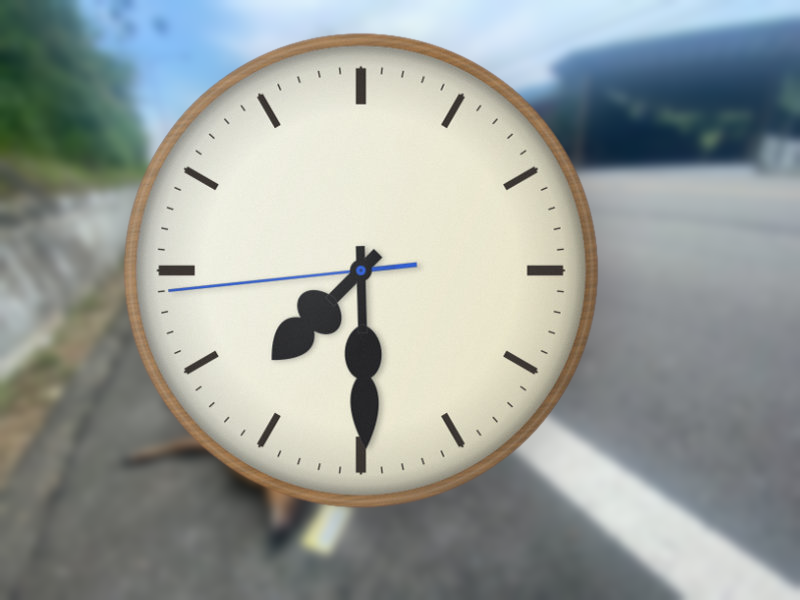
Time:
7.29.44
